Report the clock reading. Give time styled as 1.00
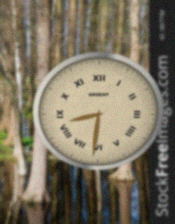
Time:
8.31
